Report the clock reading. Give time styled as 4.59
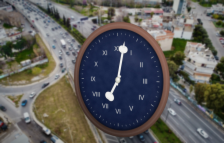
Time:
7.02
